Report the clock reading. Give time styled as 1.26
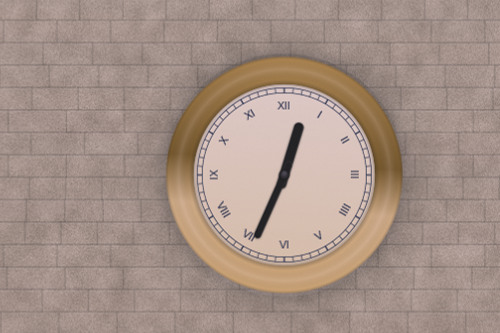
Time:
12.34
